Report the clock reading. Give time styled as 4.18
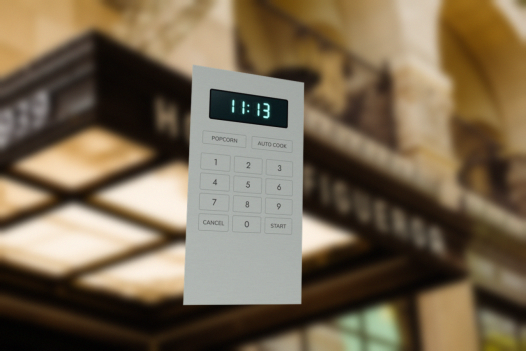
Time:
11.13
